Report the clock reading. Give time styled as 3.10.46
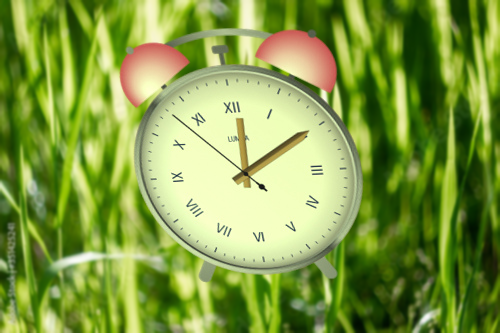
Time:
12.09.53
